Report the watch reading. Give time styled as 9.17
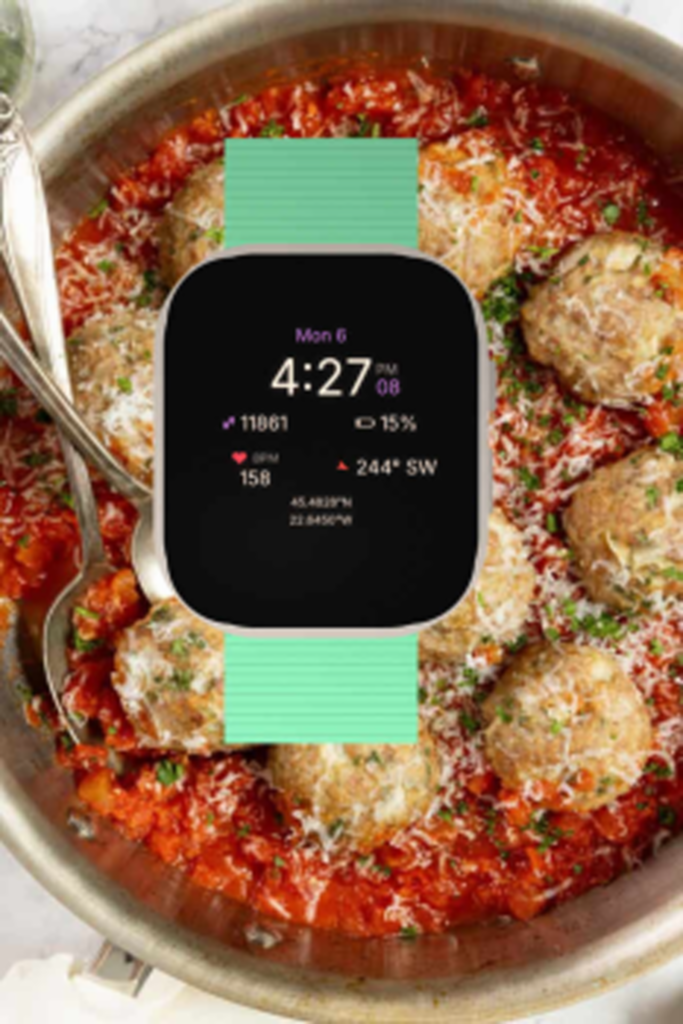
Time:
4.27
